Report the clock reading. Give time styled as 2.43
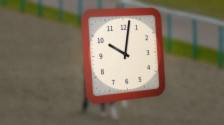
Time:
10.02
